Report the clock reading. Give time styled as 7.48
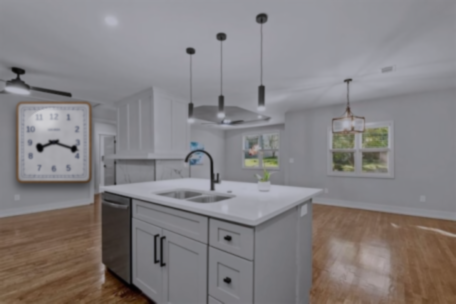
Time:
8.18
